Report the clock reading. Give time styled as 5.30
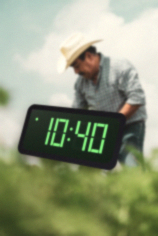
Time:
10.40
